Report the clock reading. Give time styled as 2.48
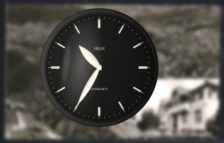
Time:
10.35
